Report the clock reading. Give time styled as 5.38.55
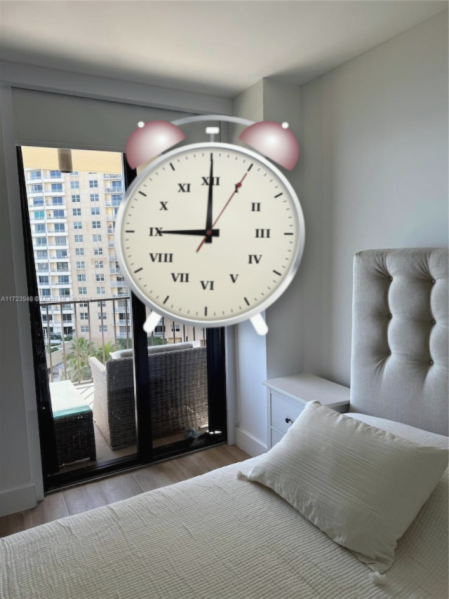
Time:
9.00.05
